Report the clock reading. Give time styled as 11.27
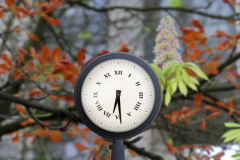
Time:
6.29
